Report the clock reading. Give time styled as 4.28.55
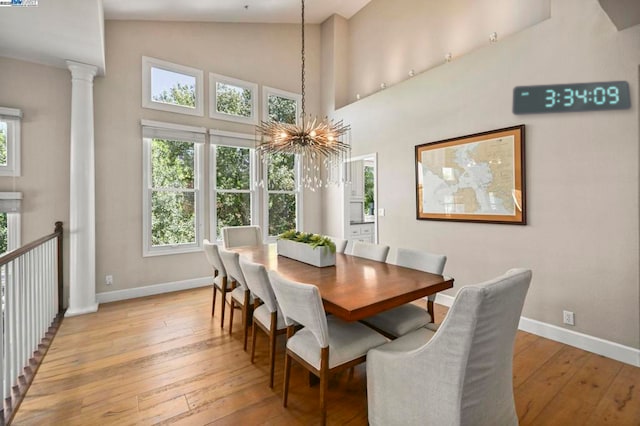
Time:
3.34.09
